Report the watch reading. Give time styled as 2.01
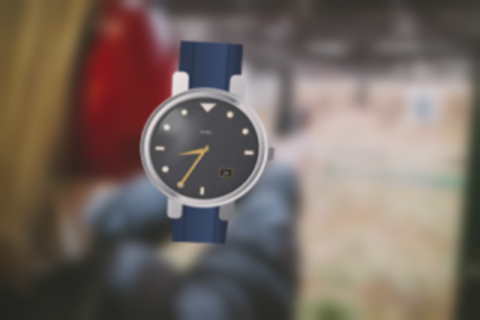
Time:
8.35
